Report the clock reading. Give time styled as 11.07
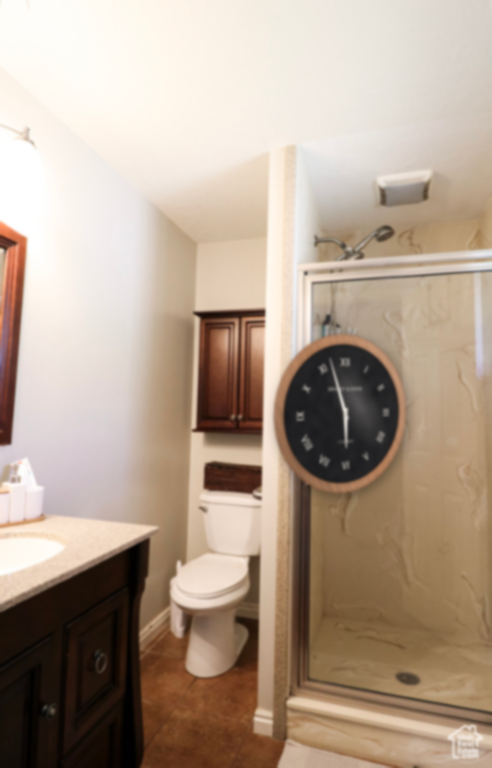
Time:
5.57
